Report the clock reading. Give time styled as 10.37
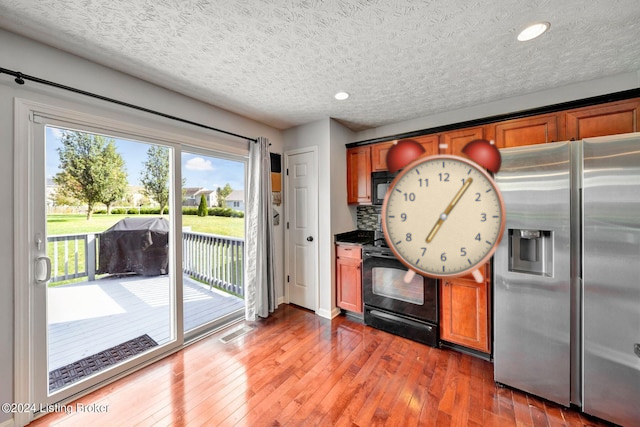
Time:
7.06
